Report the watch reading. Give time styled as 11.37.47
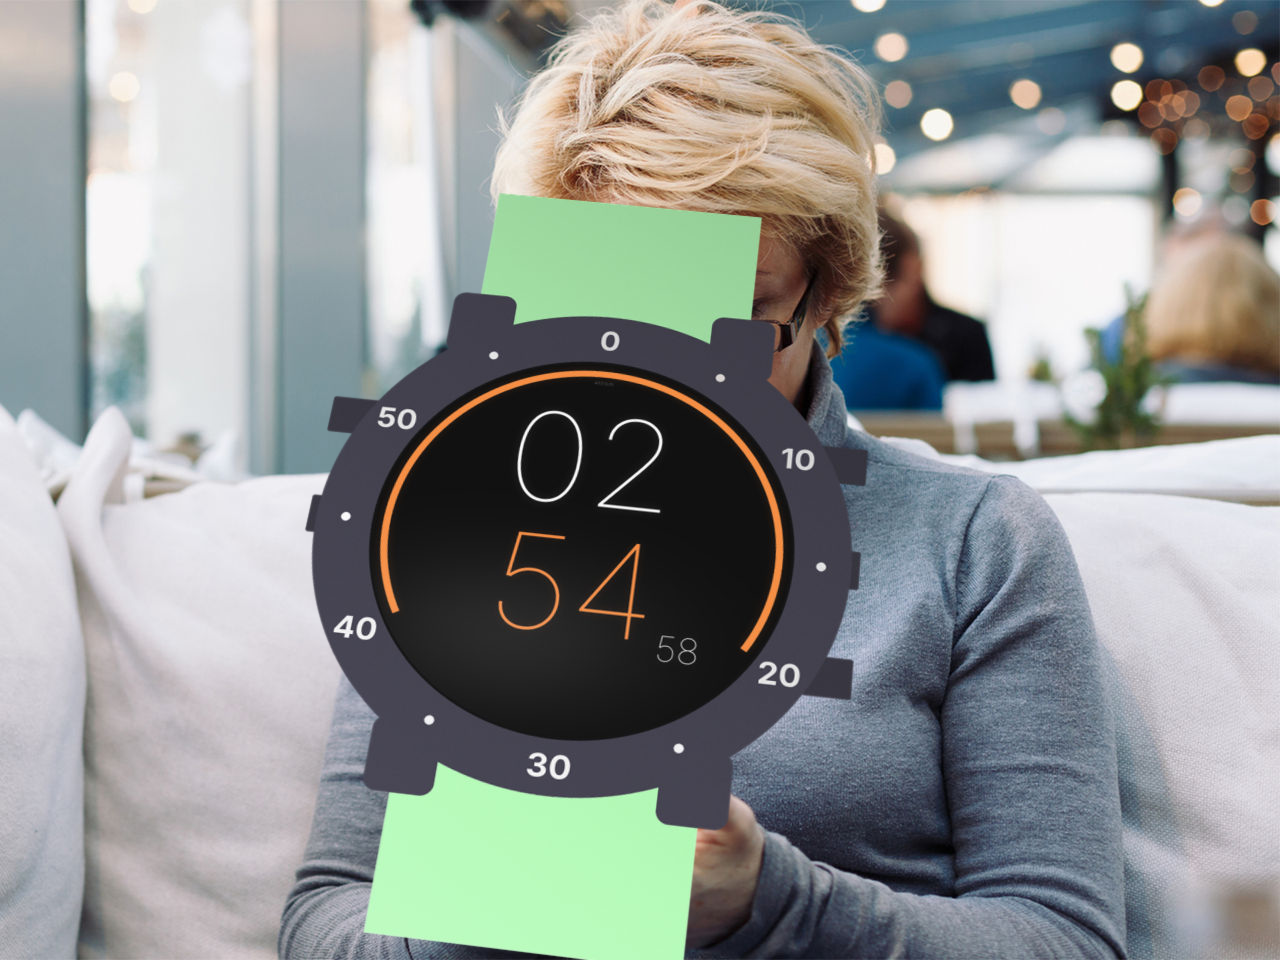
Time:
2.54.58
